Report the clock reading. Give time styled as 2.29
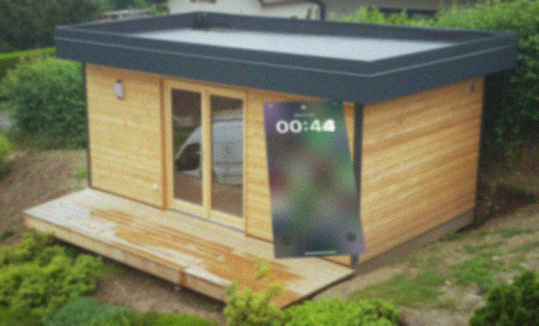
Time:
0.44
